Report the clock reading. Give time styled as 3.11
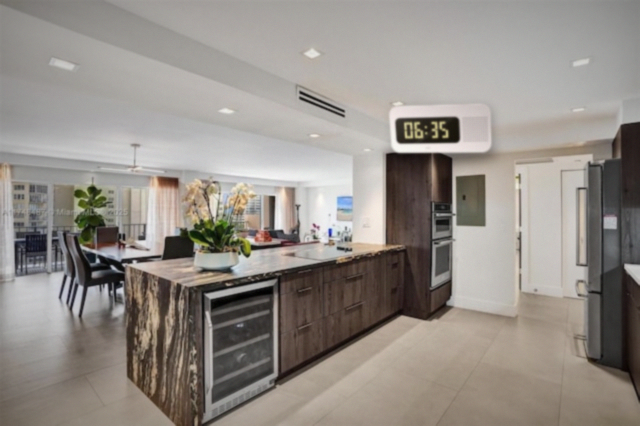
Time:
6.35
